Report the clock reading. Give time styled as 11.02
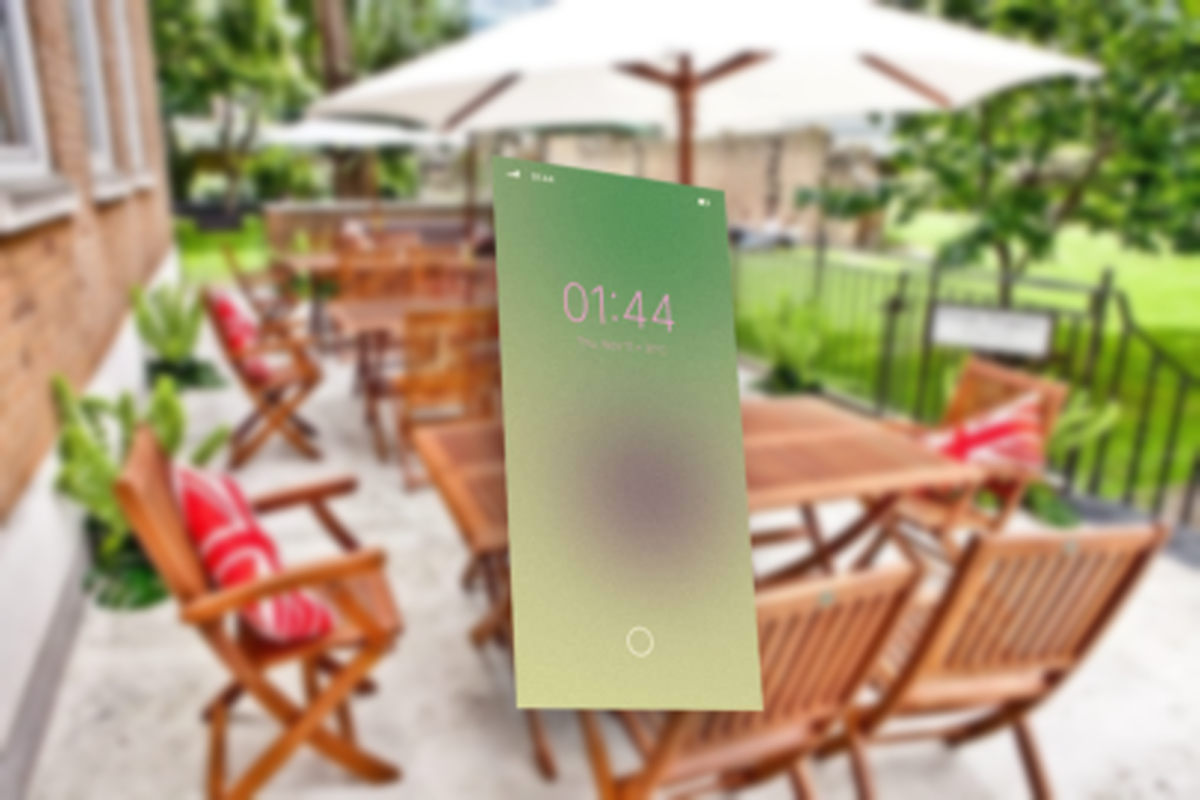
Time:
1.44
